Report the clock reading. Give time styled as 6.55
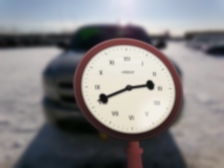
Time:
2.41
